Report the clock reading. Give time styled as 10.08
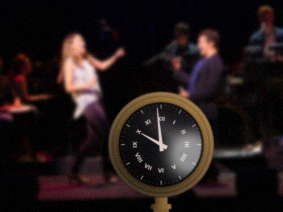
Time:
9.59
